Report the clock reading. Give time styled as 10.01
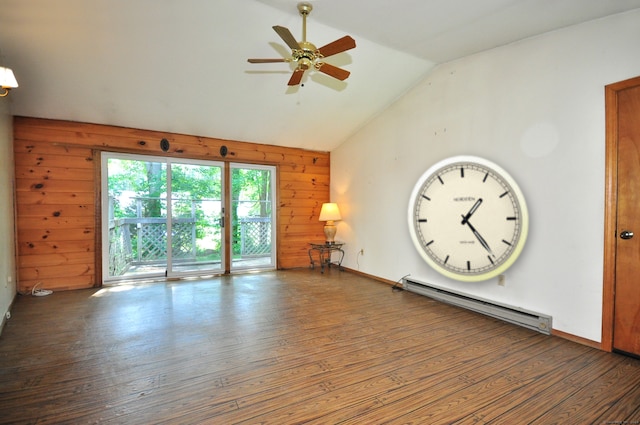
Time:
1.24
